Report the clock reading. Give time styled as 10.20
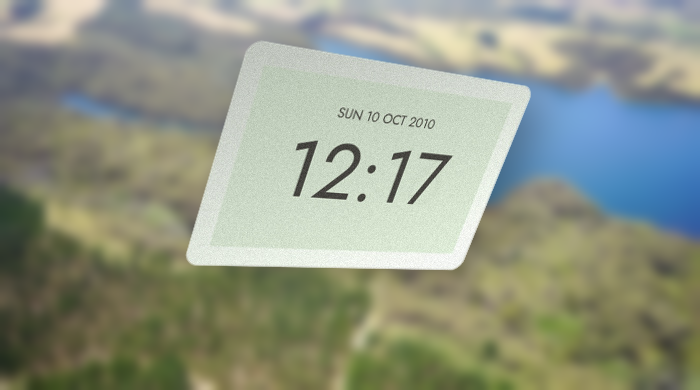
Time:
12.17
